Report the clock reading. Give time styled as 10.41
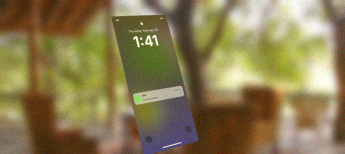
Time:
1.41
